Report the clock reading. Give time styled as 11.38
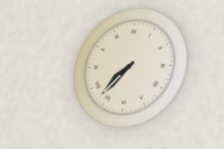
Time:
7.37
